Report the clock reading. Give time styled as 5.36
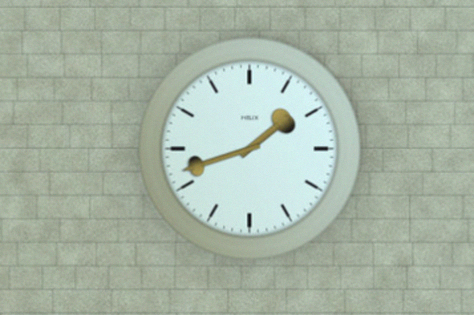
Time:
1.42
